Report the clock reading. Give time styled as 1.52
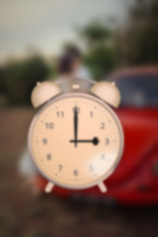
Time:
3.00
